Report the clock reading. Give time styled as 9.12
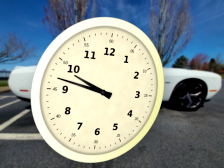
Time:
9.47
